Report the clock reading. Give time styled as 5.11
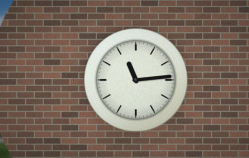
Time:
11.14
